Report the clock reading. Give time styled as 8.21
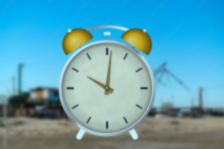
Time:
10.01
